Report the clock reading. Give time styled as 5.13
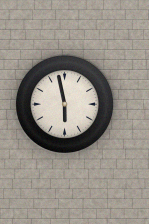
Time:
5.58
